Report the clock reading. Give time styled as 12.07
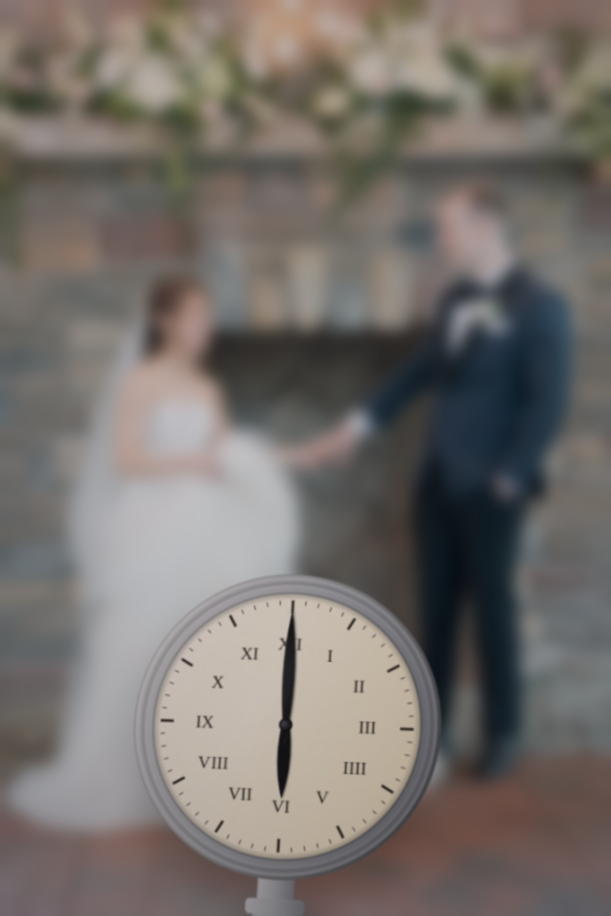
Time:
6.00
